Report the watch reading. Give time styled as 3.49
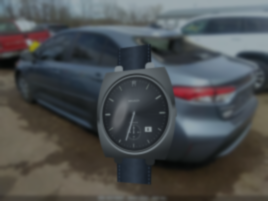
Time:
6.33
